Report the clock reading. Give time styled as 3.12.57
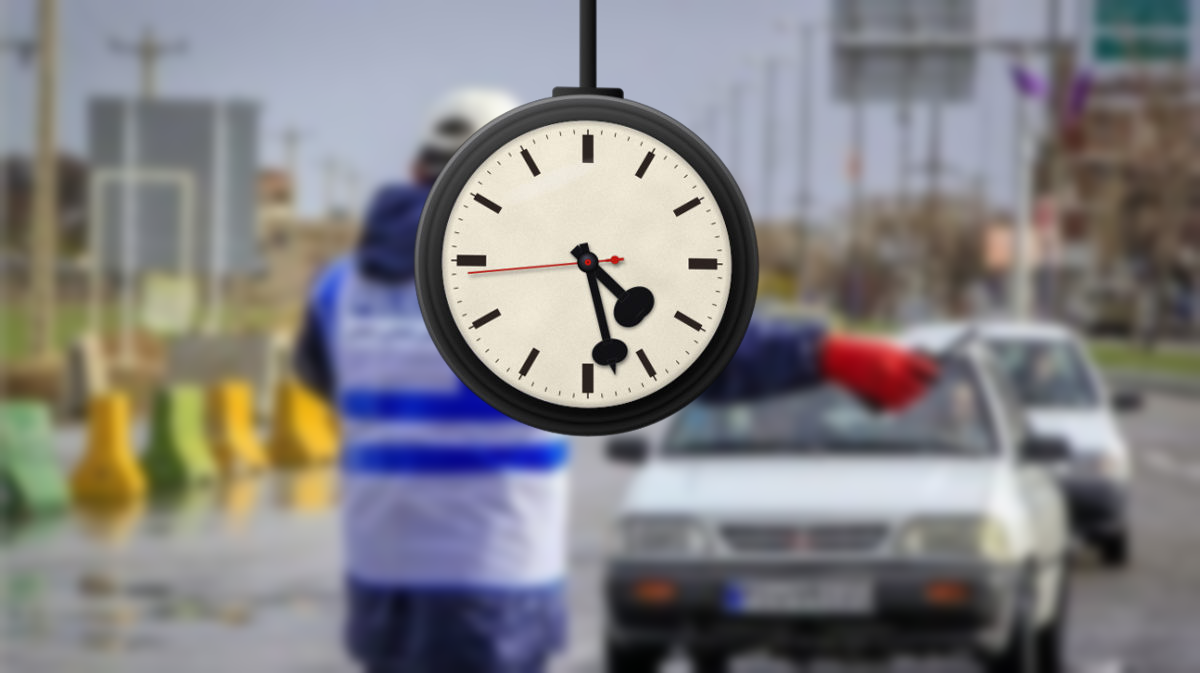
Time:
4.27.44
